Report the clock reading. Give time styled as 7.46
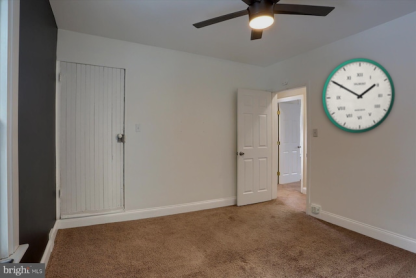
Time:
1.50
